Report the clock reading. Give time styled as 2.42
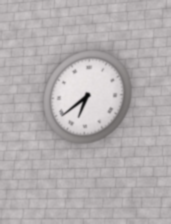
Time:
6.39
